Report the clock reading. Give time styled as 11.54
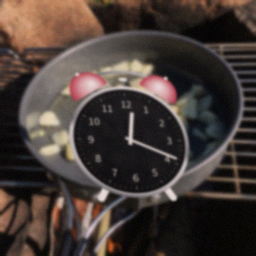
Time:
12.19
